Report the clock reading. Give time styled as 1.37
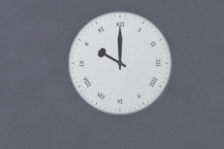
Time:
10.00
